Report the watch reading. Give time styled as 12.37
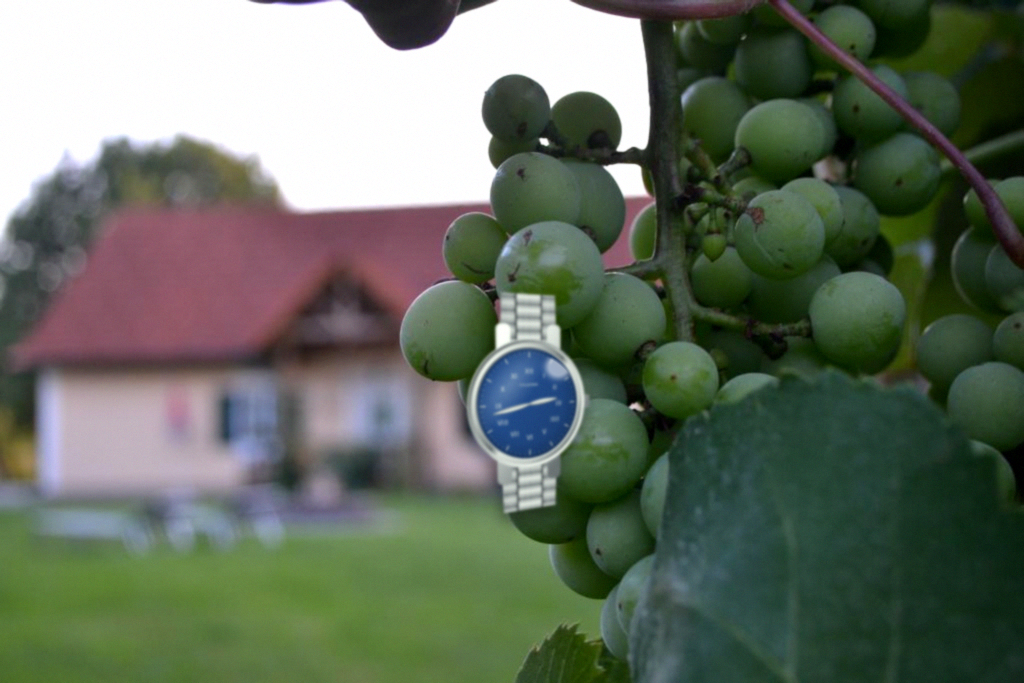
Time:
2.43
